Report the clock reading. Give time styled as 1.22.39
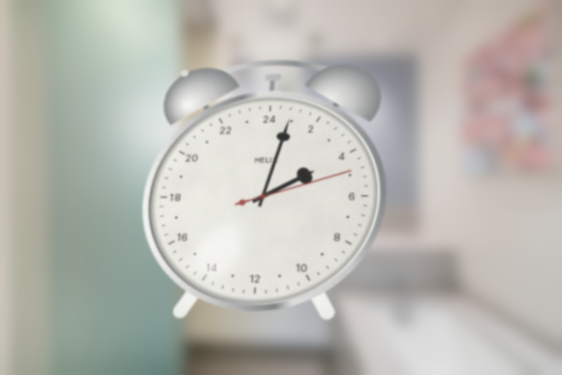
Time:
4.02.12
